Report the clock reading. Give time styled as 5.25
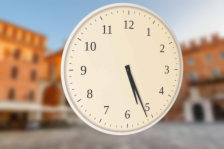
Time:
5.26
